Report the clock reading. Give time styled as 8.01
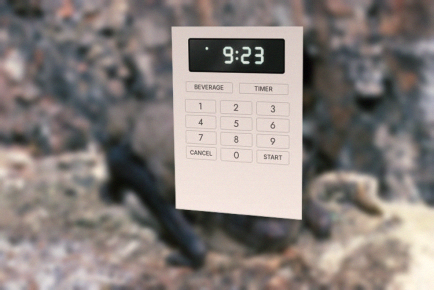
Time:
9.23
